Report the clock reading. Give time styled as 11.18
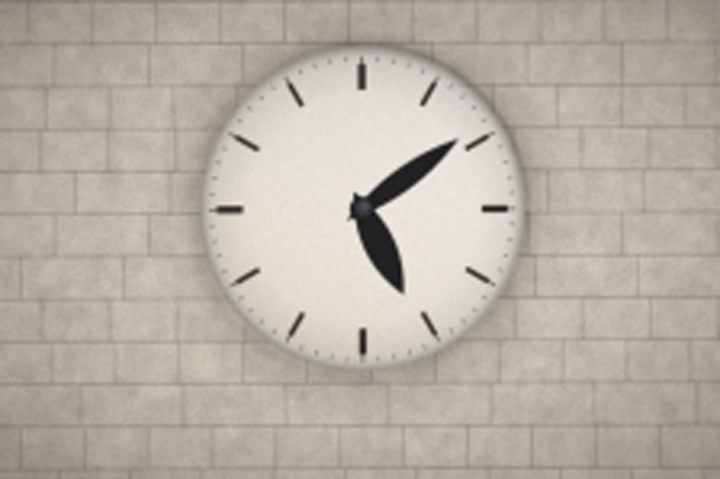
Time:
5.09
